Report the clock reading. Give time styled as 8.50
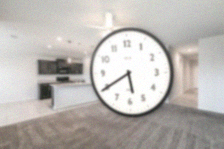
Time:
5.40
